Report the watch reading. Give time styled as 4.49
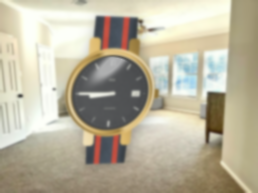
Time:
8.45
